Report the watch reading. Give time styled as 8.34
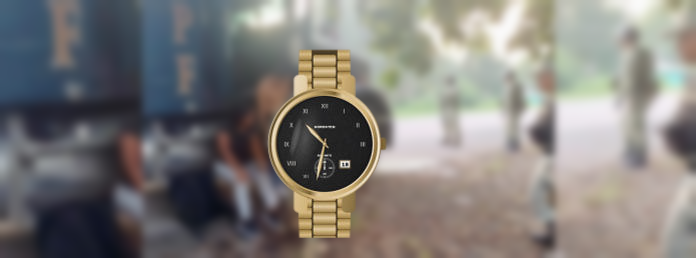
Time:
10.32
